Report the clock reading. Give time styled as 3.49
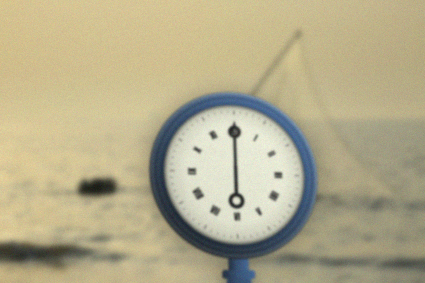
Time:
6.00
